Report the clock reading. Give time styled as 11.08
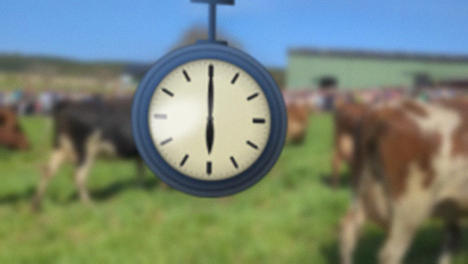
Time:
6.00
